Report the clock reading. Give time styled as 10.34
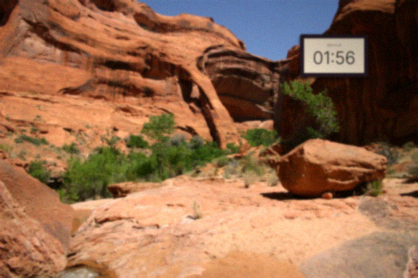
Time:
1.56
